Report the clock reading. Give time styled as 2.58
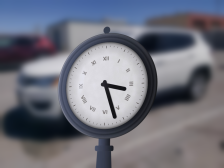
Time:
3.27
